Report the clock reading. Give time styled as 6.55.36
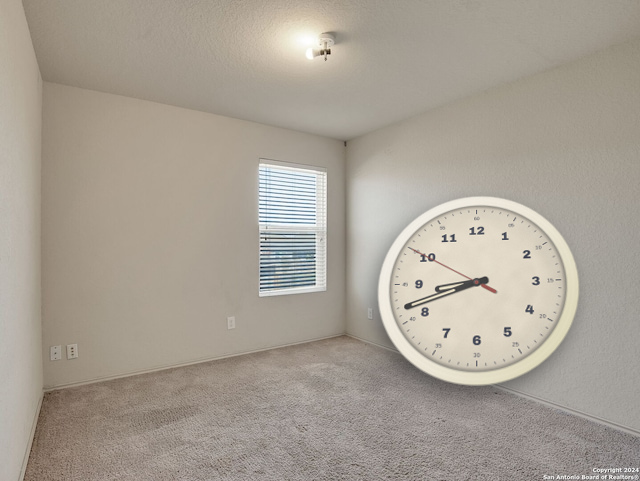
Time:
8.41.50
